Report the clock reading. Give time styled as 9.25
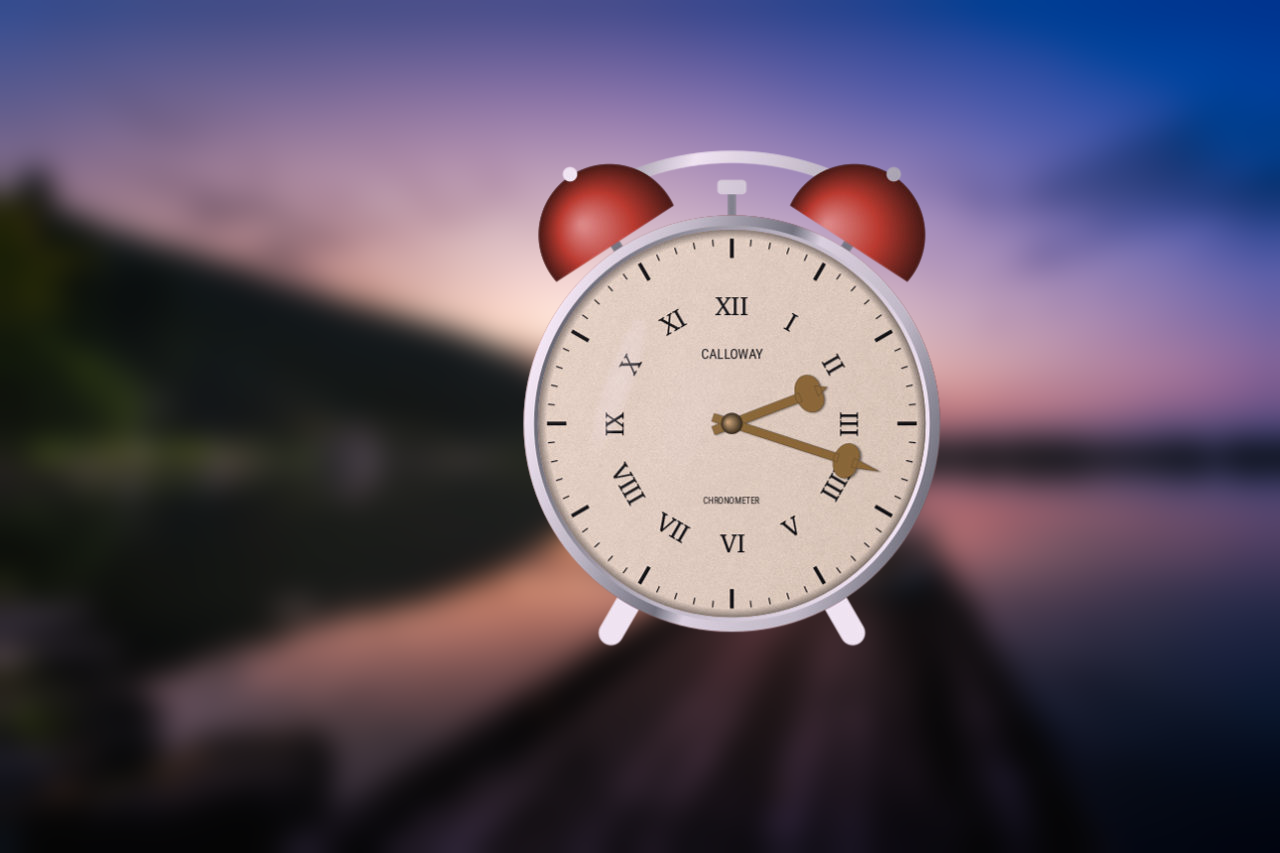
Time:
2.18
